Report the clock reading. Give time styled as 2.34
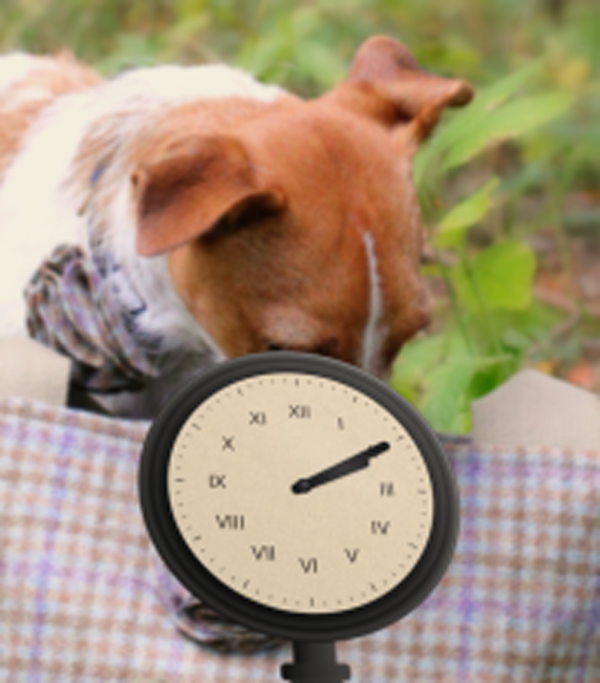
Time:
2.10
